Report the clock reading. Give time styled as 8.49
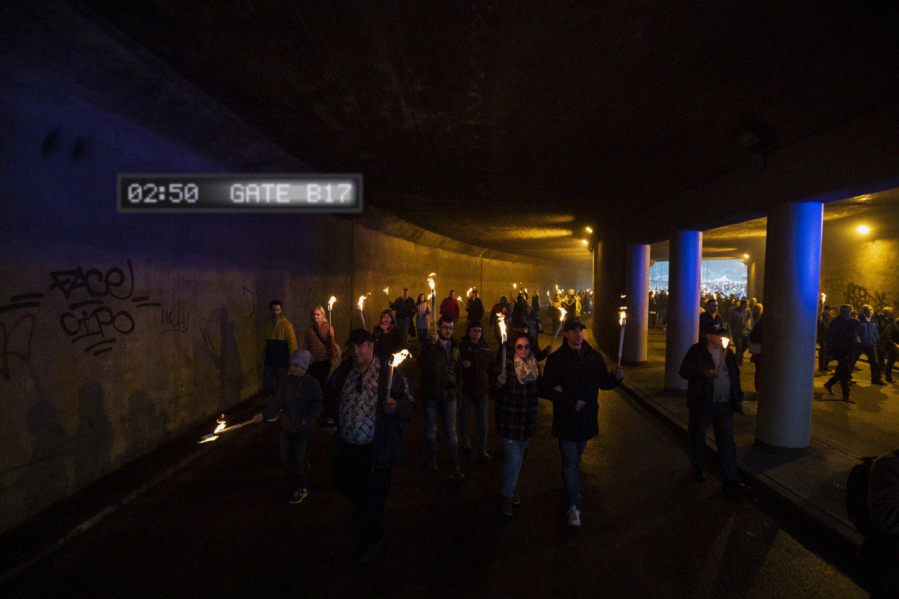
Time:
2.50
